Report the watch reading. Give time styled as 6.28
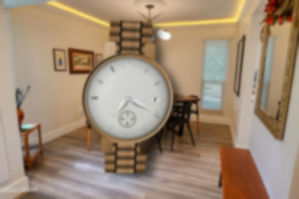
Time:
7.19
